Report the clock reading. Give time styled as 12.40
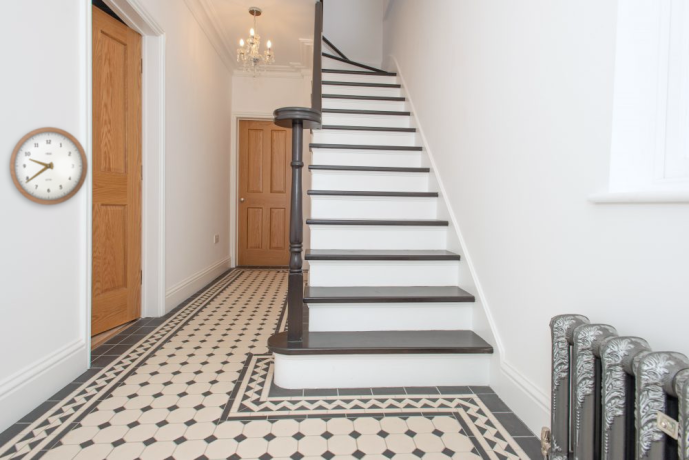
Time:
9.39
